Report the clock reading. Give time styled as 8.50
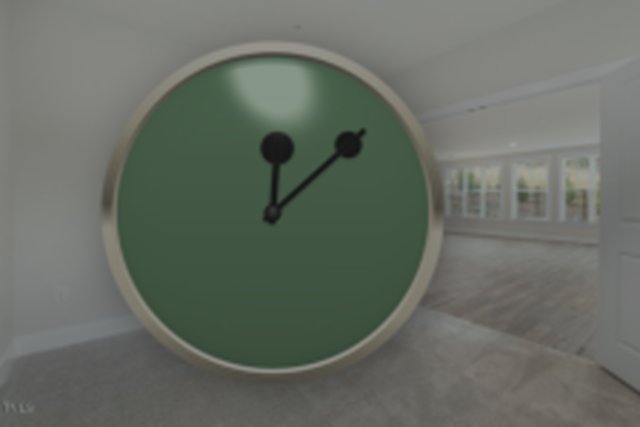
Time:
12.08
